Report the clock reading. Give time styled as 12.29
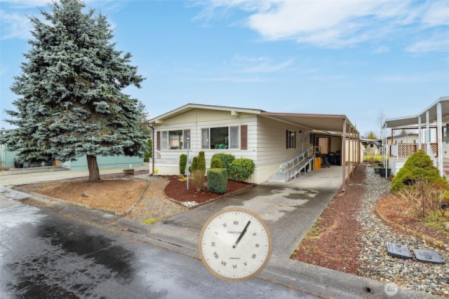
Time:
1.05
